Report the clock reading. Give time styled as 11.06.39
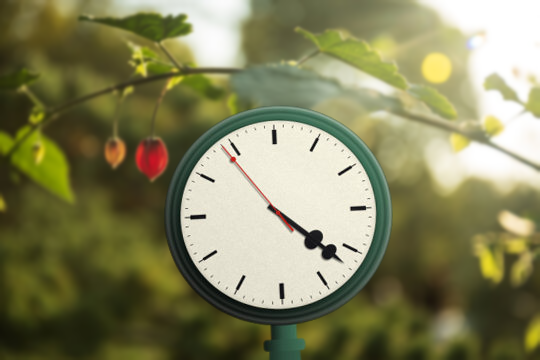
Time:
4.21.54
